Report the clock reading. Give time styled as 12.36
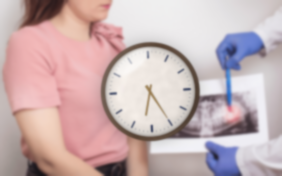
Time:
6.25
